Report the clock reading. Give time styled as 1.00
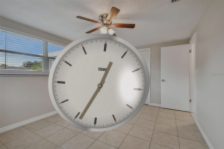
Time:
12.34
